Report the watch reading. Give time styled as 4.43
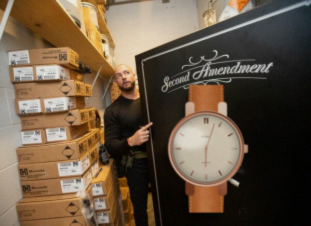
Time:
6.03
